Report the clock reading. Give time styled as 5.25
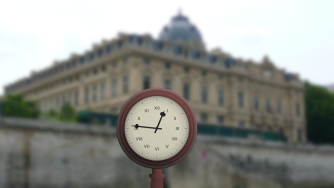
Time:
12.46
